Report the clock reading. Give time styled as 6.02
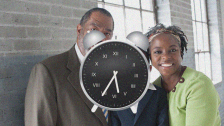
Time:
5.35
